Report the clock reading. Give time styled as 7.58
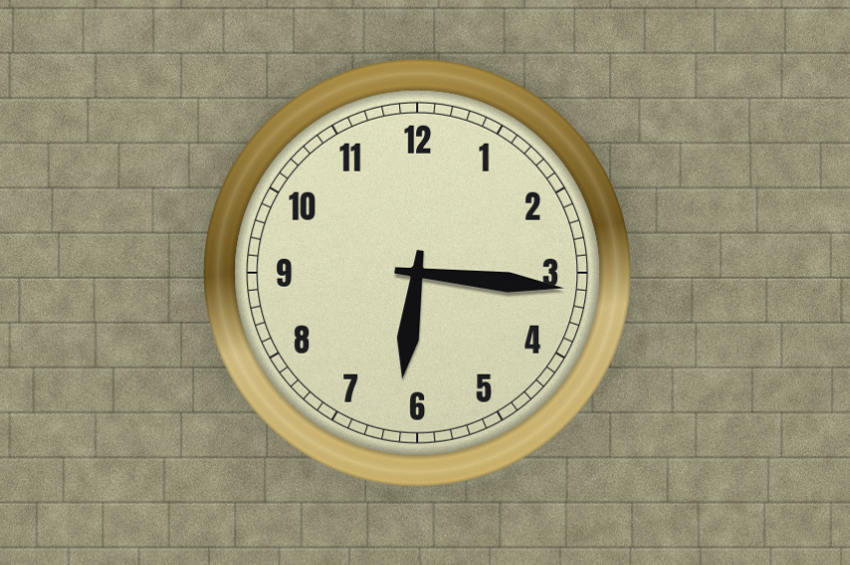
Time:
6.16
